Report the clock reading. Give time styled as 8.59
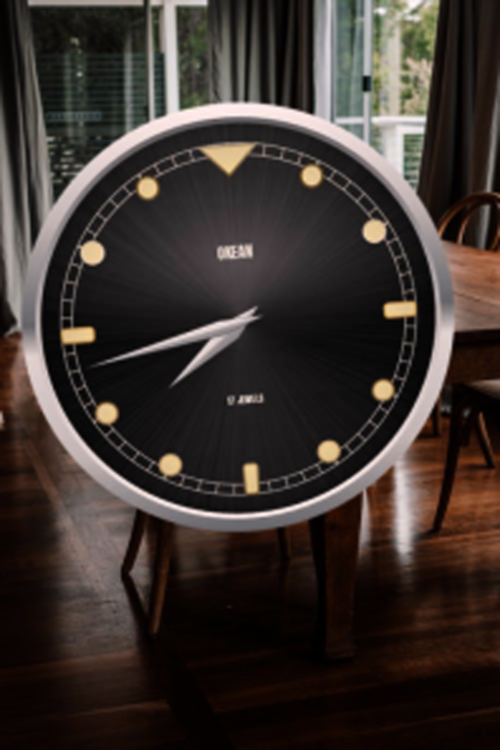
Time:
7.43
